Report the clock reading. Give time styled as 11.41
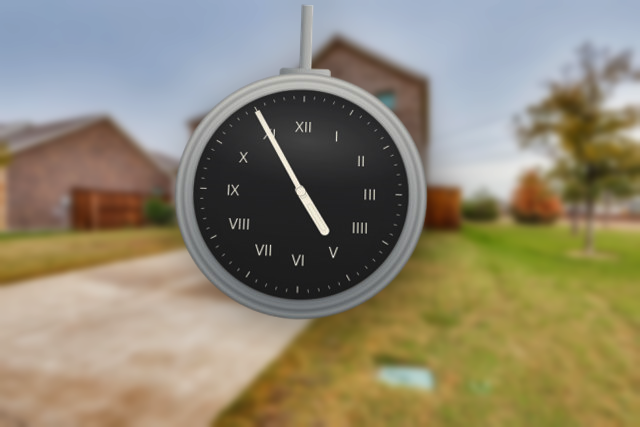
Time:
4.55
